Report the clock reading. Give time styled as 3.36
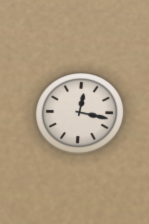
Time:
12.17
